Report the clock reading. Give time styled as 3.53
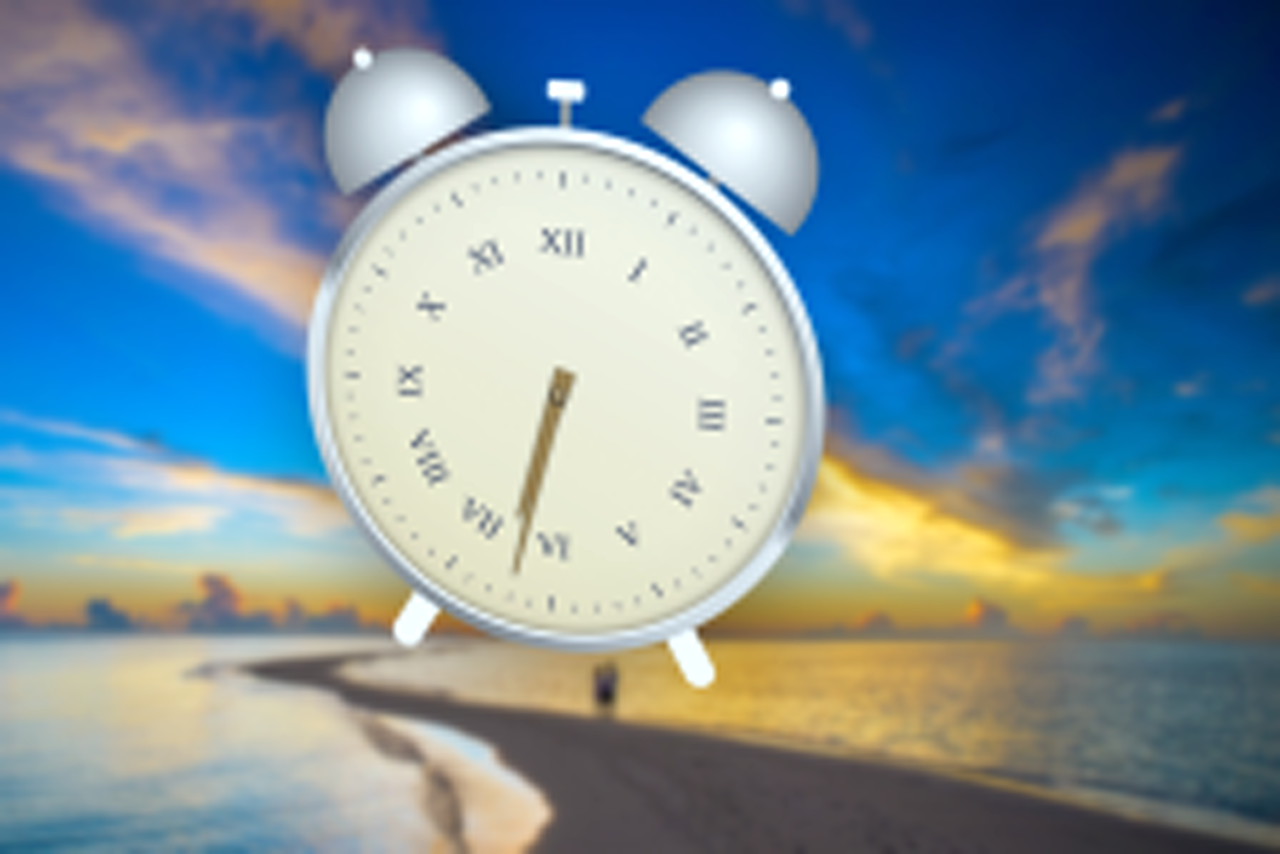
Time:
6.32
